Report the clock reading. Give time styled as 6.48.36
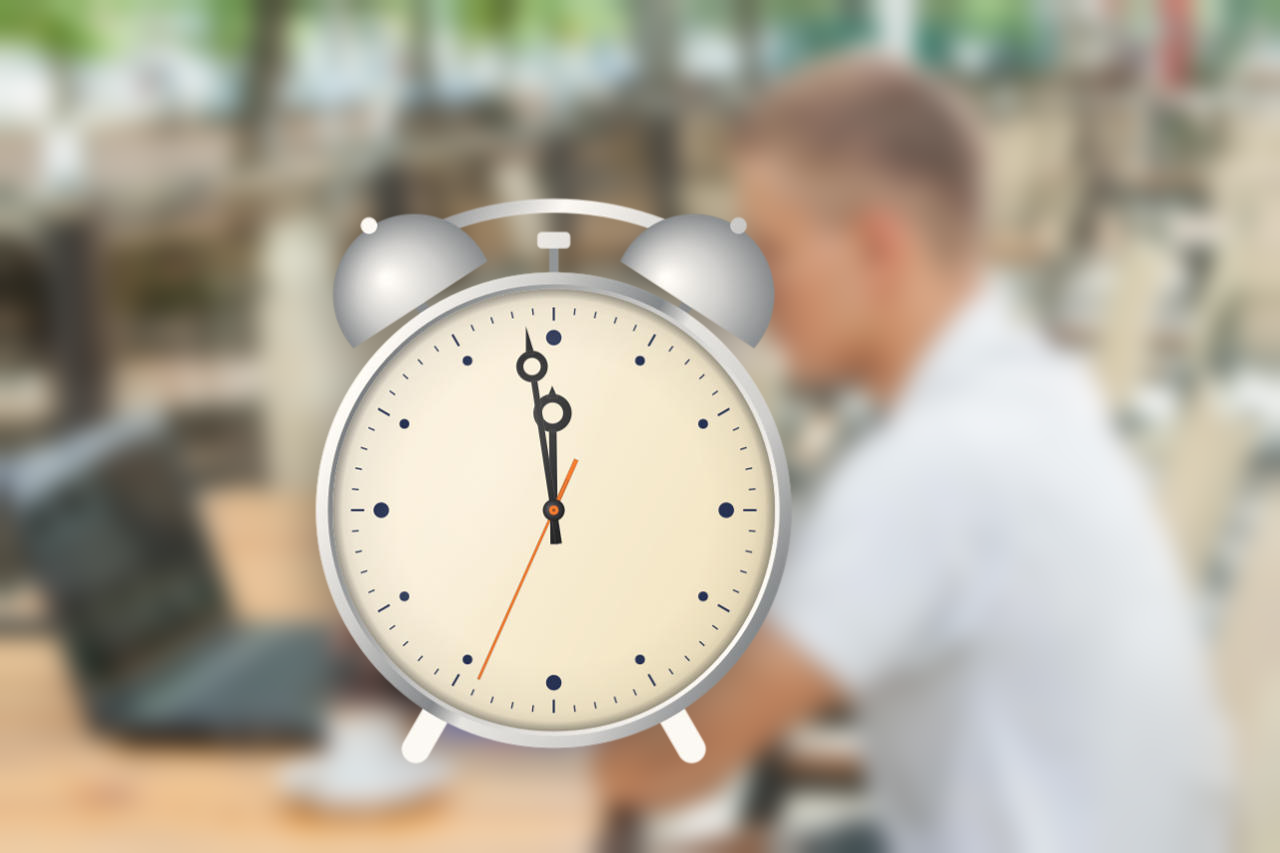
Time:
11.58.34
